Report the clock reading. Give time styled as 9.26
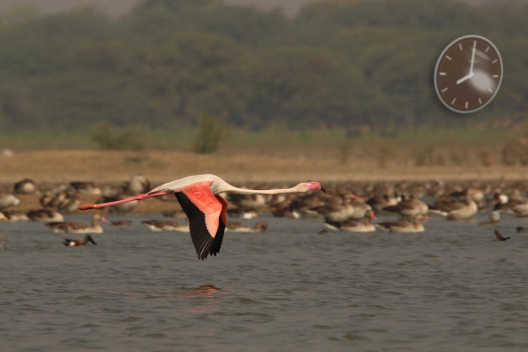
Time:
8.00
